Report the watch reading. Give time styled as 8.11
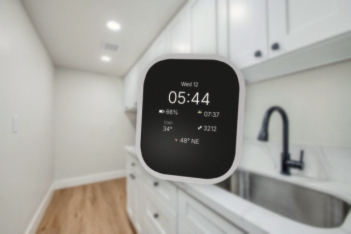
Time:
5.44
